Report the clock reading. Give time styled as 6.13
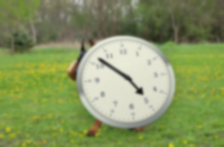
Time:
4.52
